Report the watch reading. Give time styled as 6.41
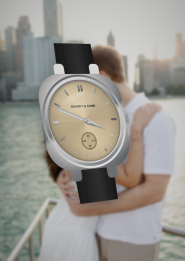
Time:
3.49
